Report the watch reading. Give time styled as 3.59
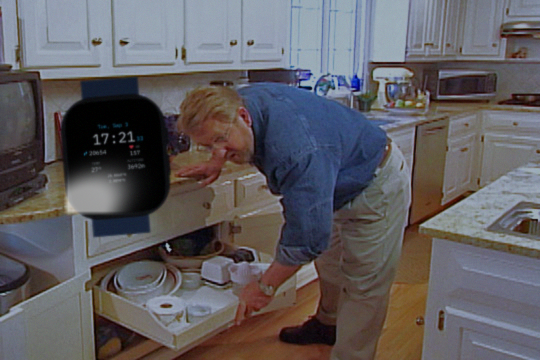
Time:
17.21
